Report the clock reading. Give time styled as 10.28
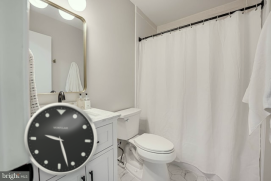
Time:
9.27
